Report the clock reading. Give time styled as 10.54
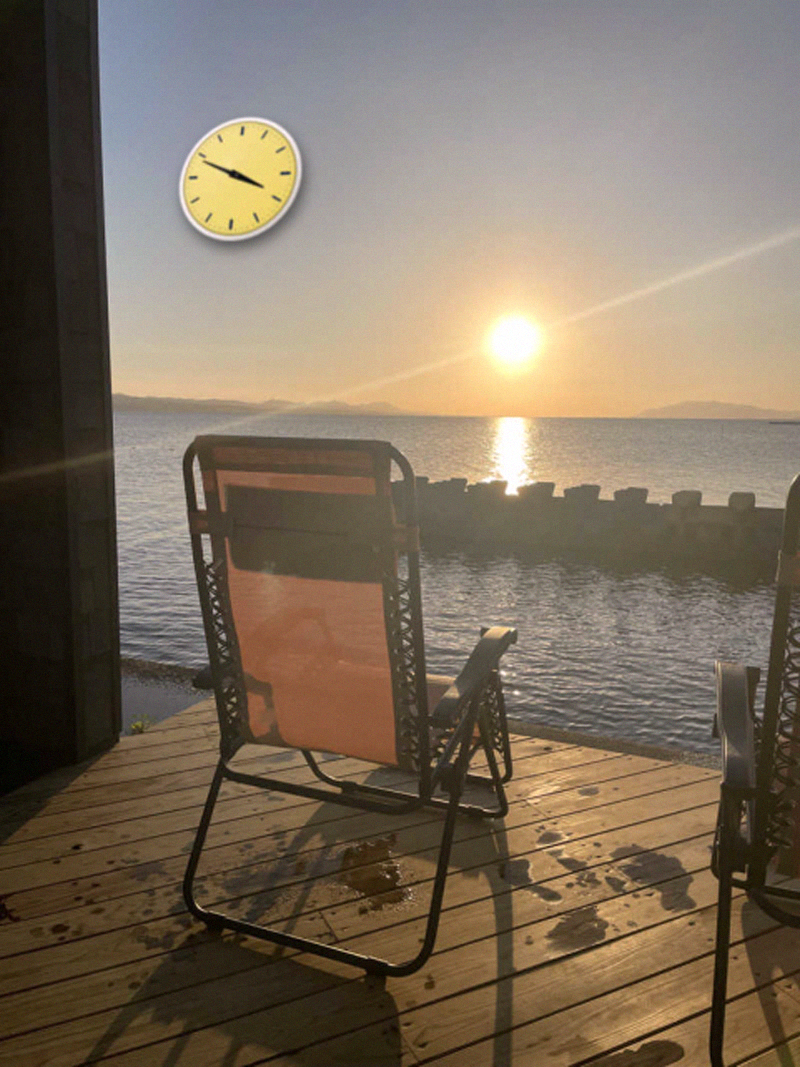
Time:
3.49
